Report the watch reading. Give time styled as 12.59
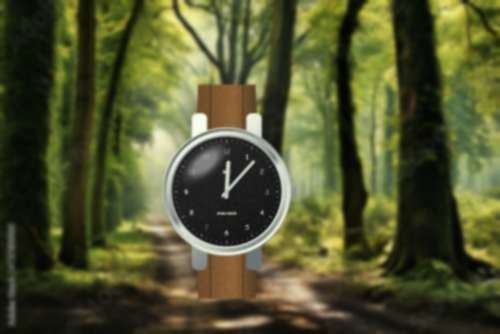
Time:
12.07
